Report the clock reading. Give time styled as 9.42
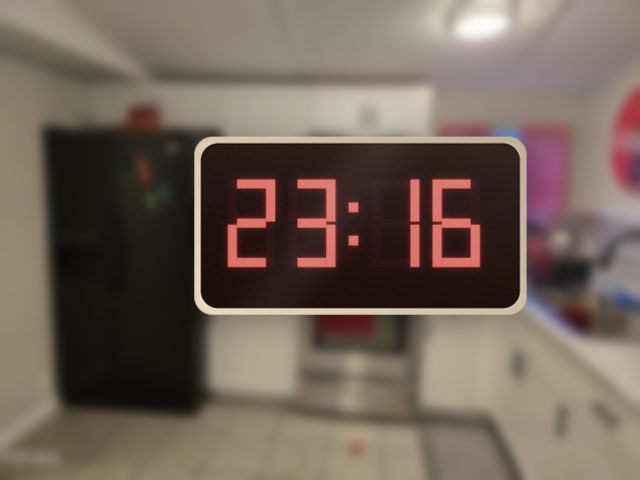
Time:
23.16
